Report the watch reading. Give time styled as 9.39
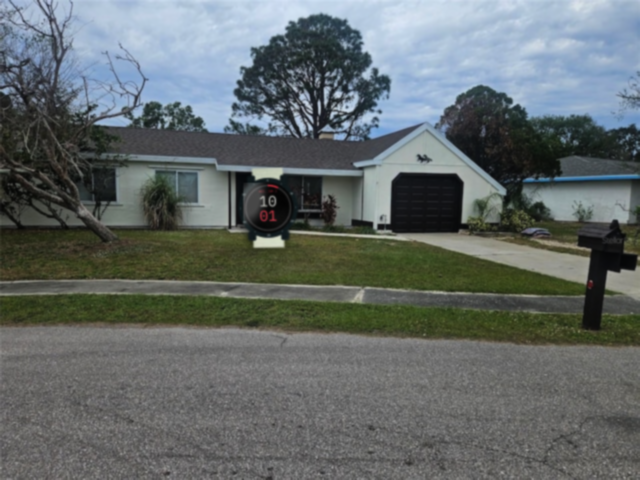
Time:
10.01
